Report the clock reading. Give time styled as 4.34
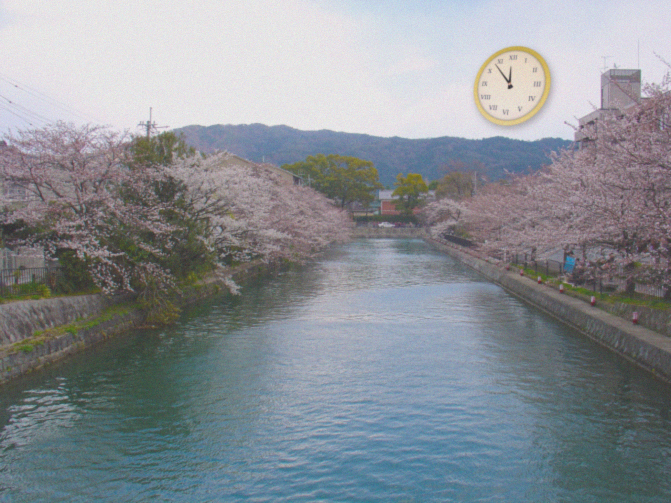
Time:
11.53
